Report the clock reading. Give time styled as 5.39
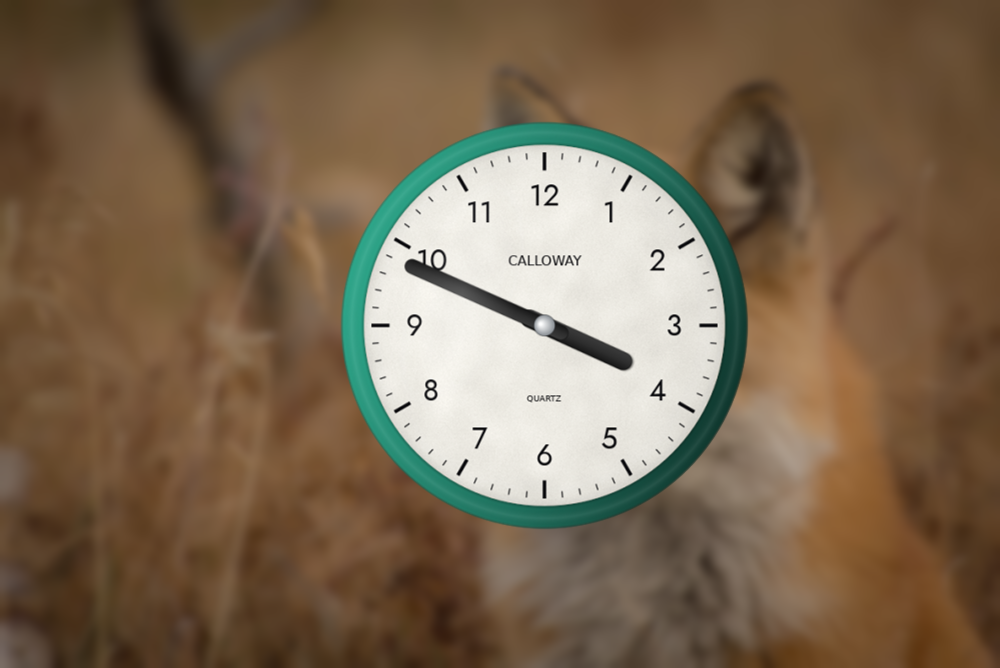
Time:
3.49
